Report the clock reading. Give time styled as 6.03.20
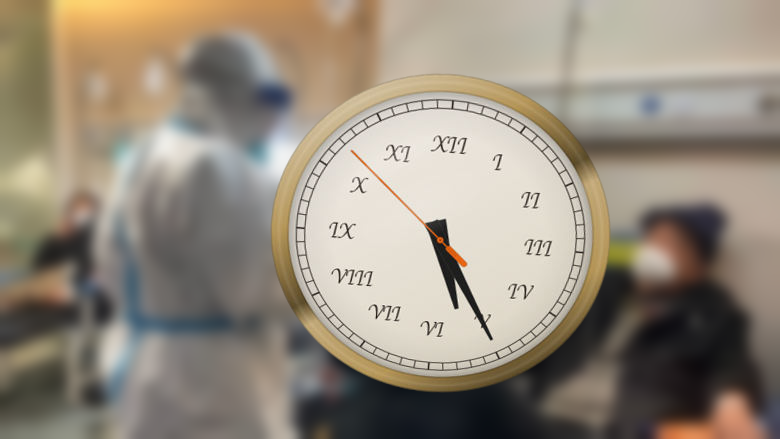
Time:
5.24.52
